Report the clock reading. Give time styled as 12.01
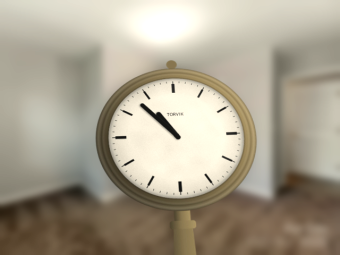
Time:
10.53
